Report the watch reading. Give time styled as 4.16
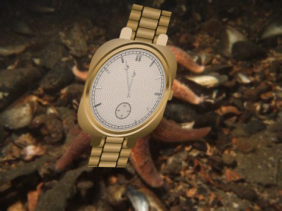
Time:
11.56
